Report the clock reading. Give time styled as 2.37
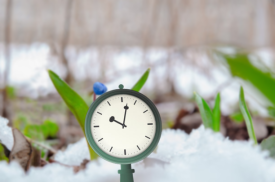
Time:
10.02
